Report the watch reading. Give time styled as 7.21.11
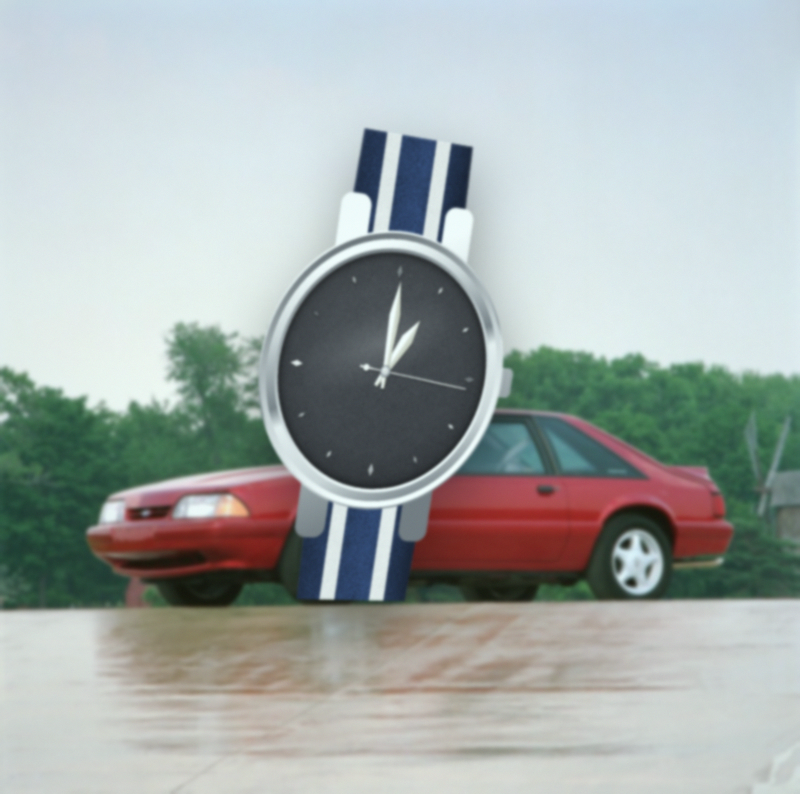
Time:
1.00.16
